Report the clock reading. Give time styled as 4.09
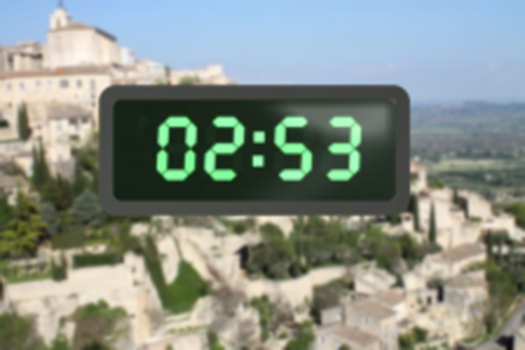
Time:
2.53
